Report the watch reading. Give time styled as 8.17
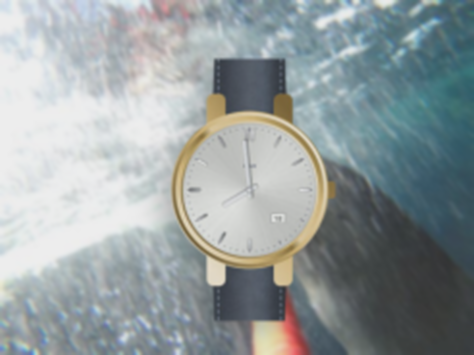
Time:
7.59
